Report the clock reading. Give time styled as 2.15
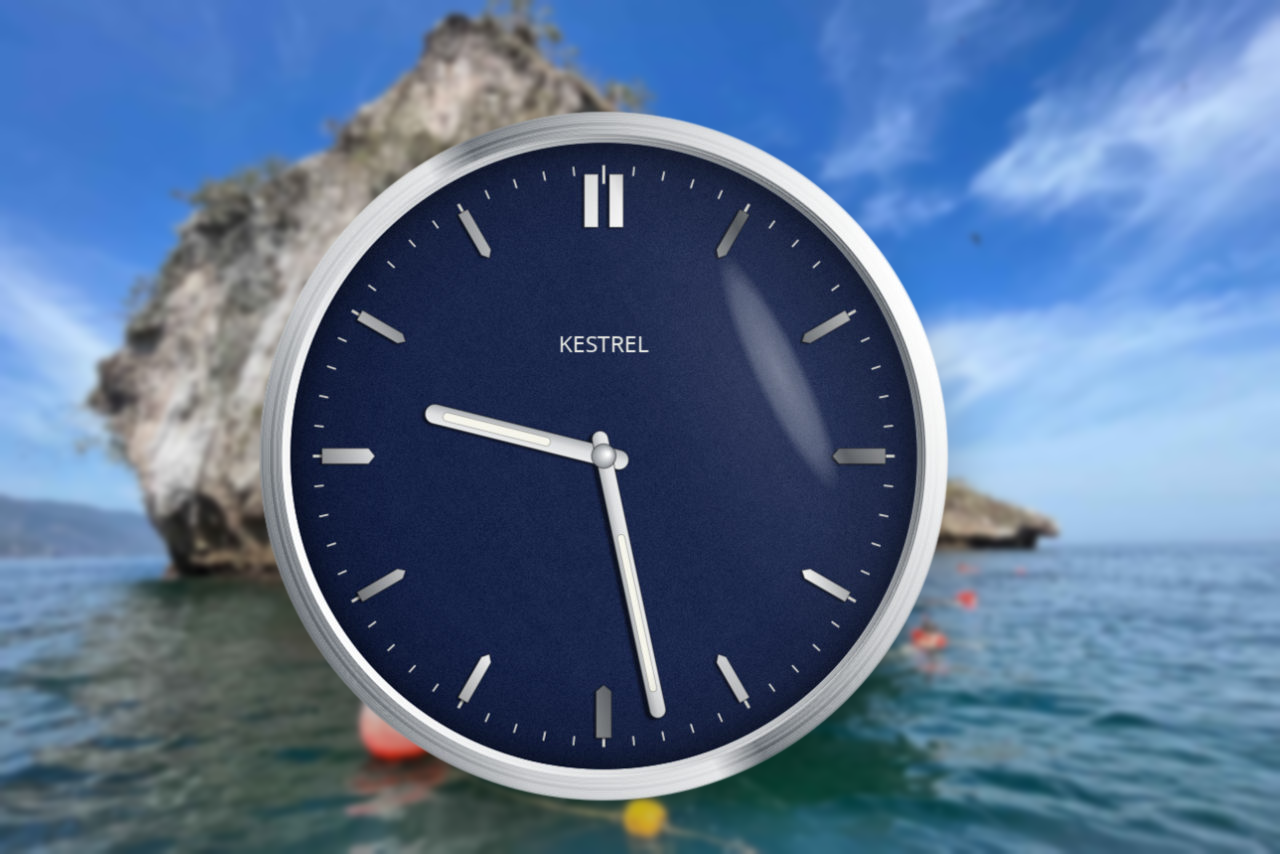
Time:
9.28
